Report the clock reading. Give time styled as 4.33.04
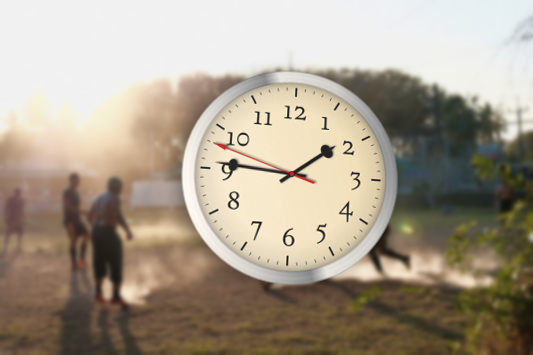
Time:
1.45.48
